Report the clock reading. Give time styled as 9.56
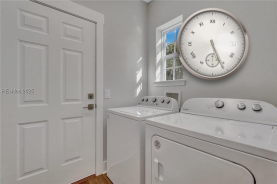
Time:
5.26
